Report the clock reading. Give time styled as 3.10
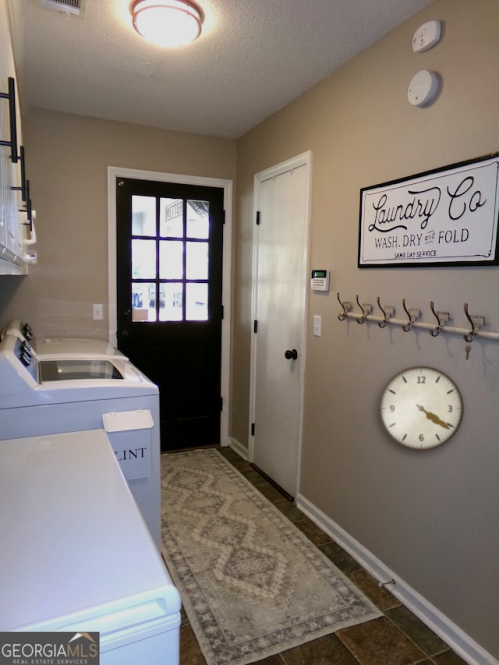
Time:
4.21
